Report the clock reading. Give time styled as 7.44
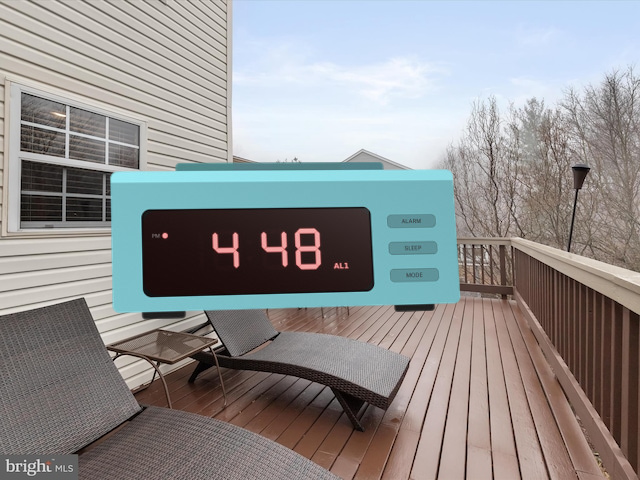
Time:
4.48
